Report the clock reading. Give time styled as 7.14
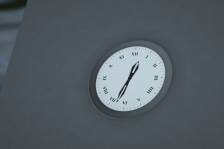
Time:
12.33
